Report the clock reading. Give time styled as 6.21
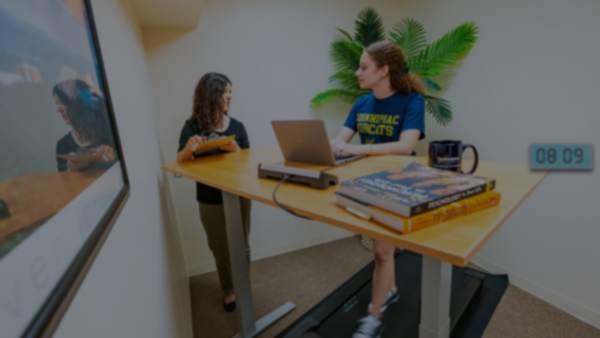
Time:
8.09
